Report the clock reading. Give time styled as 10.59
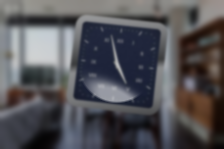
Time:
4.57
